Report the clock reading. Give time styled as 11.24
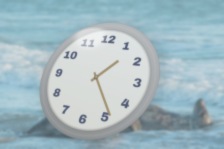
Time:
1.24
